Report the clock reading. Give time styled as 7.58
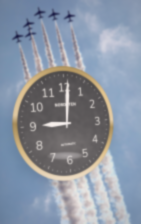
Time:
9.01
